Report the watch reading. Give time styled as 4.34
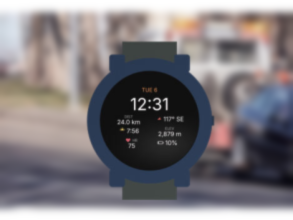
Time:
12.31
